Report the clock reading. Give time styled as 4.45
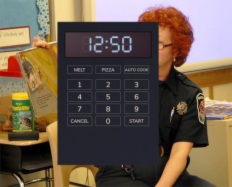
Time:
12.50
